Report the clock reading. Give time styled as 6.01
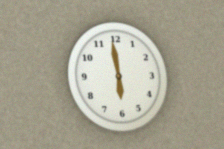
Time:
5.59
